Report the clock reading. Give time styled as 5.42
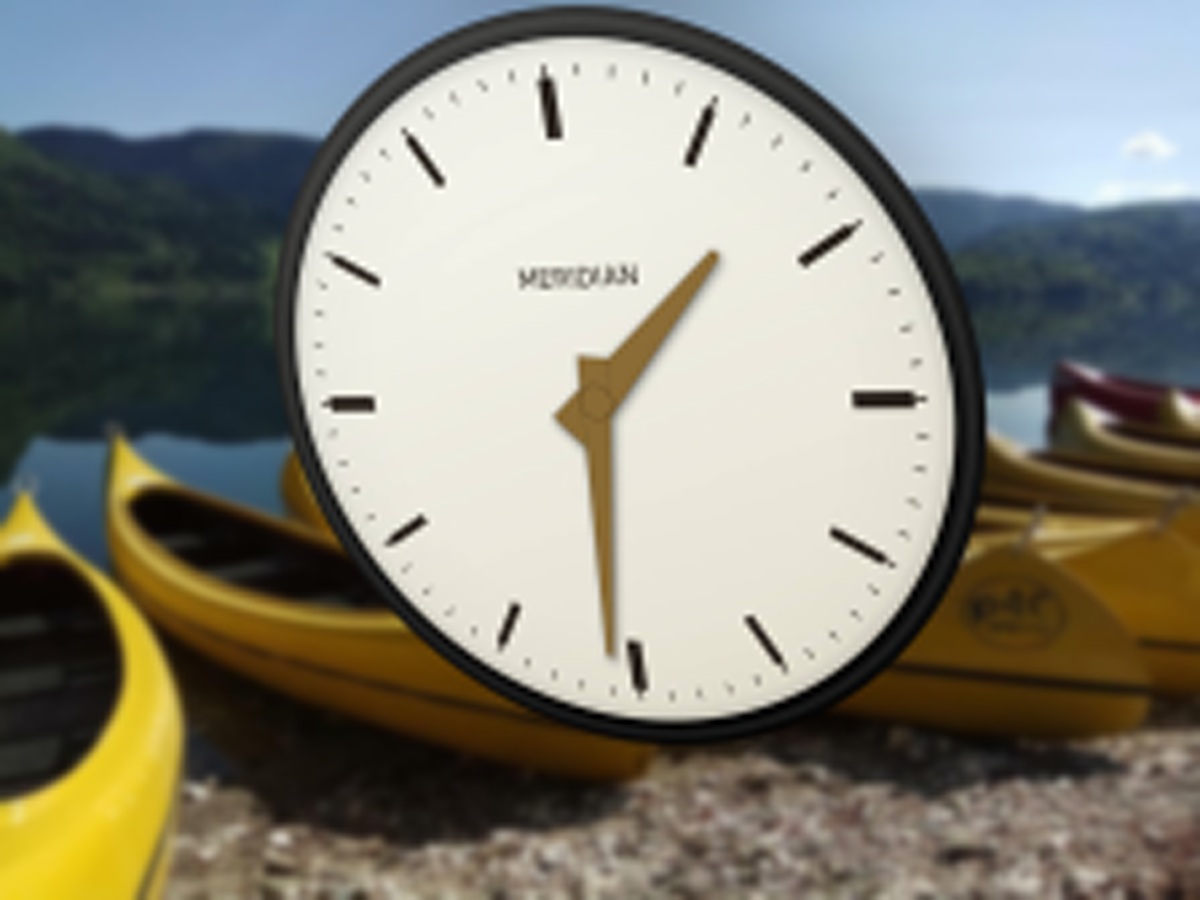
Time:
1.31
